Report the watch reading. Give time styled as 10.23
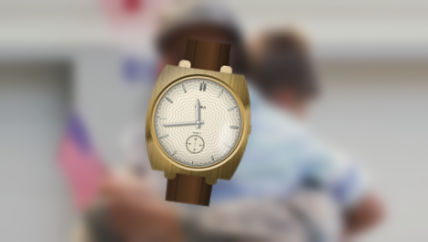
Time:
11.43
